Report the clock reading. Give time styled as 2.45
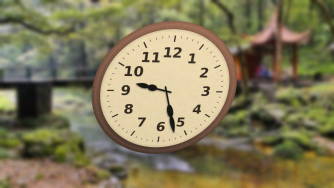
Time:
9.27
